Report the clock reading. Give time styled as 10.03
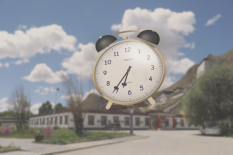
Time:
6.36
